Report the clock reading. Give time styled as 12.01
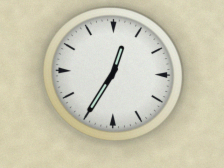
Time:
12.35
